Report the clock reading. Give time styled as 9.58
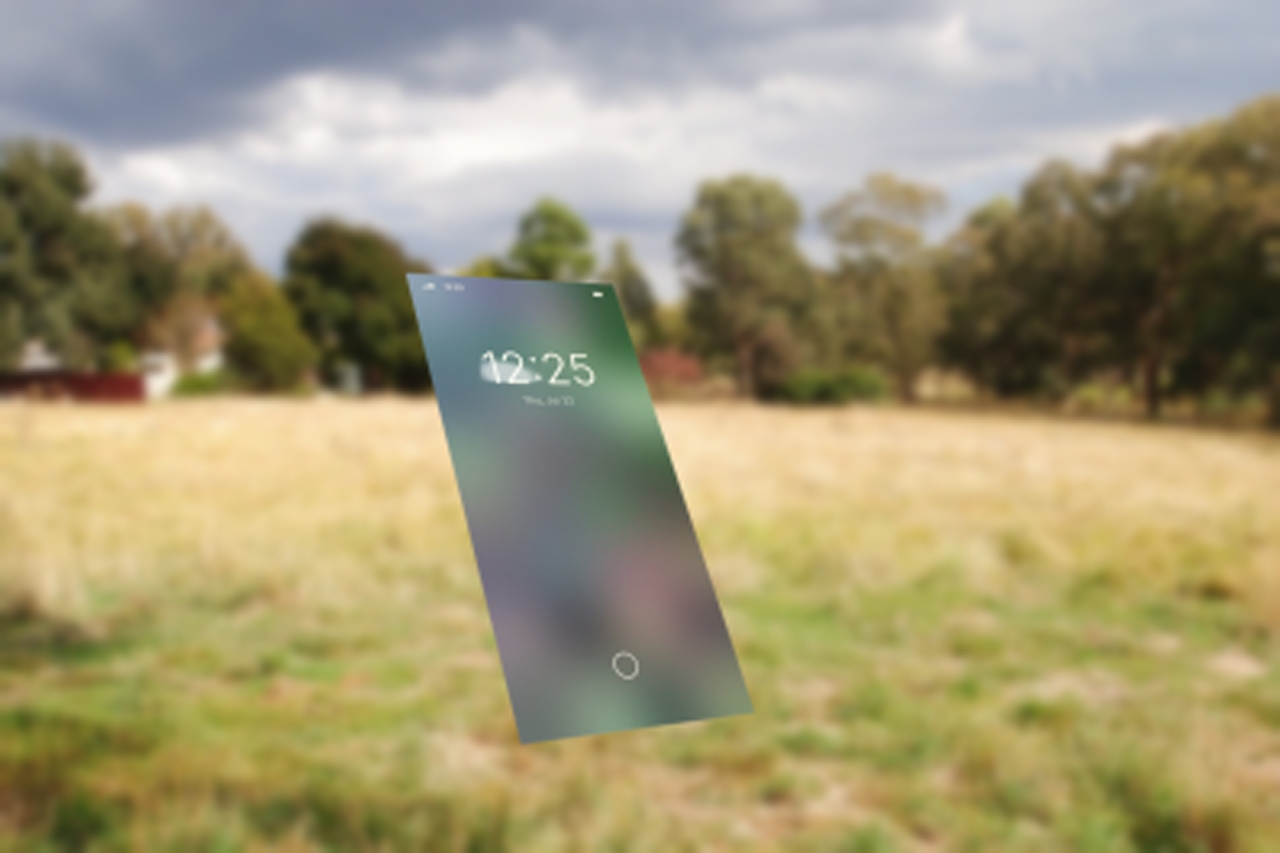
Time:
12.25
